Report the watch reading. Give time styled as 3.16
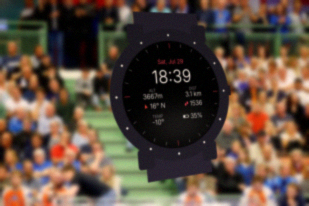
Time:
18.39
